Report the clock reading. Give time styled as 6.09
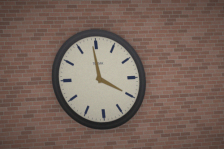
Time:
3.59
